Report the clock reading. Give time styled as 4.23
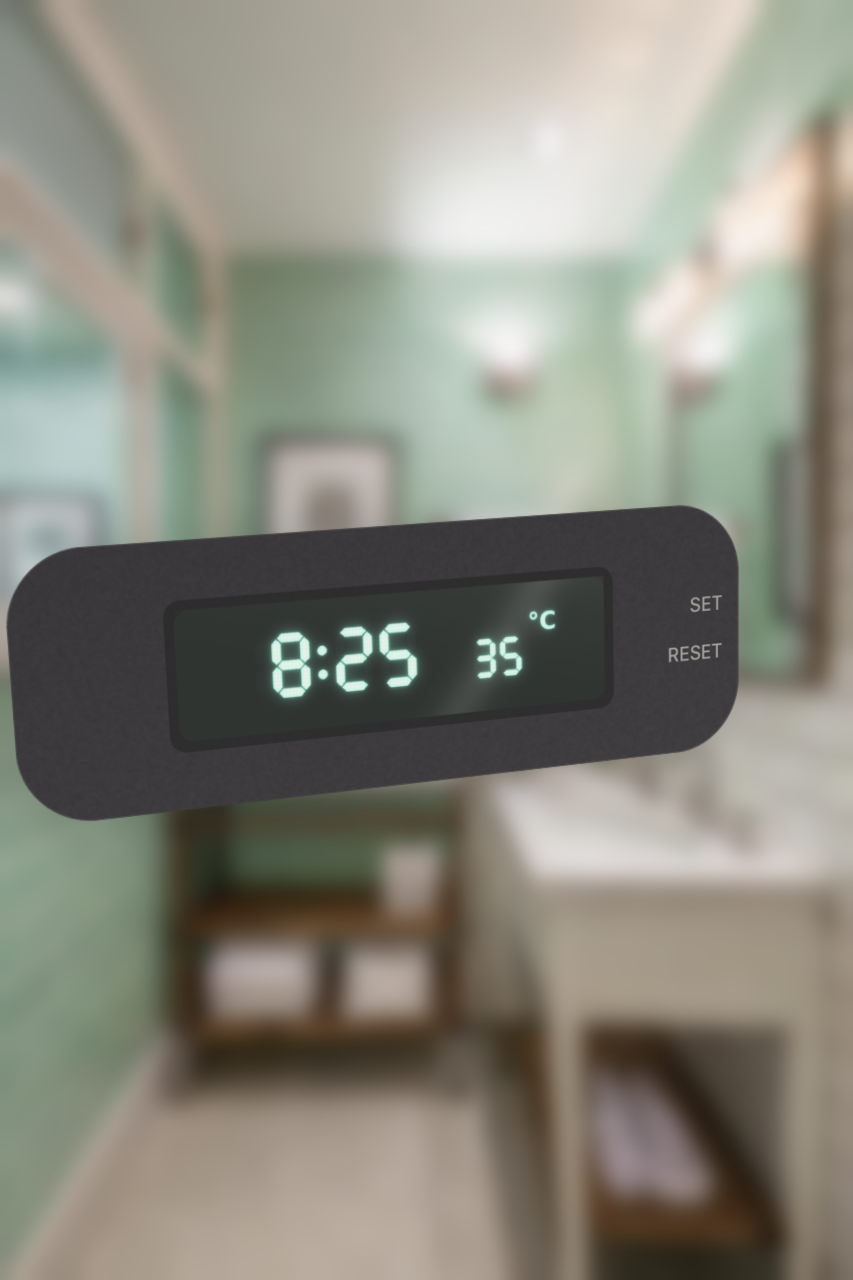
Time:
8.25
